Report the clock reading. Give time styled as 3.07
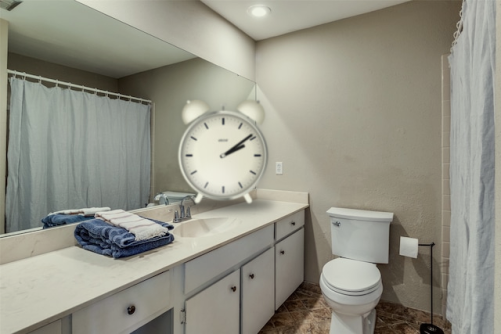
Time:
2.09
